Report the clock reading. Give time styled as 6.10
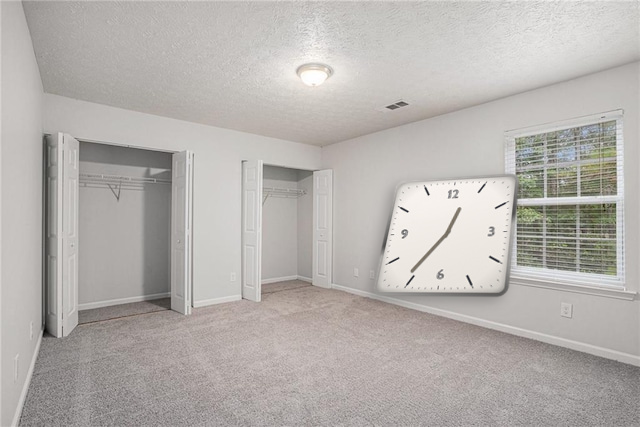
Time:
12.36
